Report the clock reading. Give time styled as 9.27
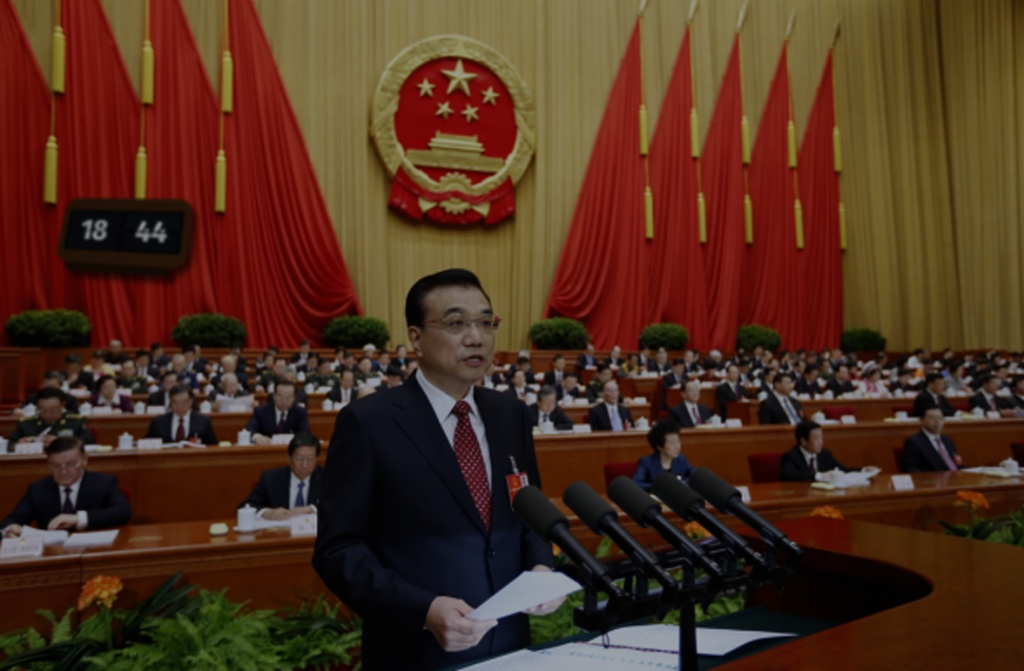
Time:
18.44
